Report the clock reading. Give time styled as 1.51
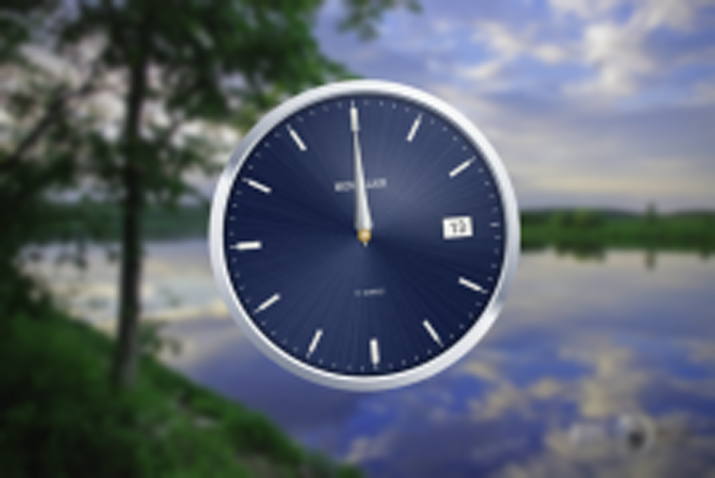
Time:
12.00
